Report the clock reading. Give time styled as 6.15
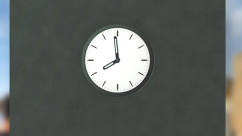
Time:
7.59
